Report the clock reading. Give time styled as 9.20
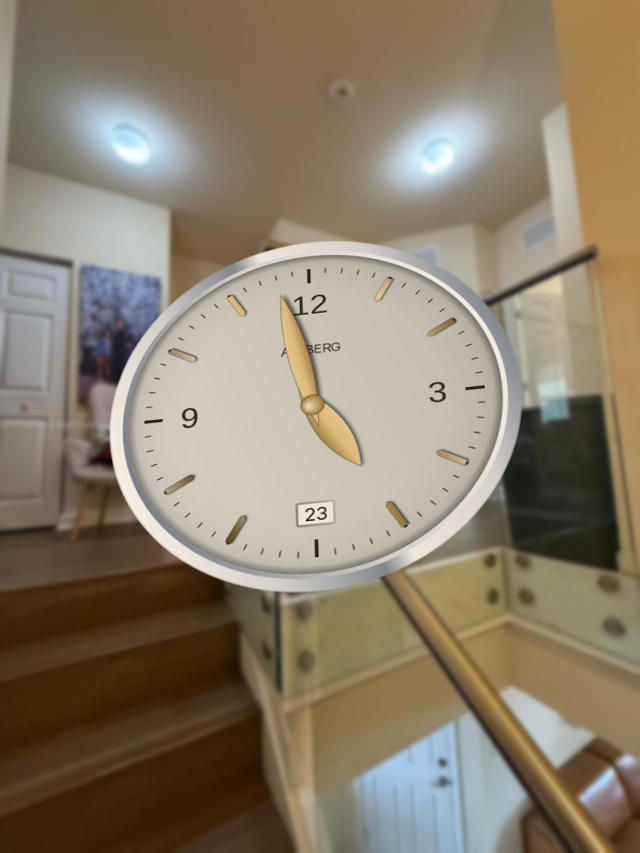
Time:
4.58
